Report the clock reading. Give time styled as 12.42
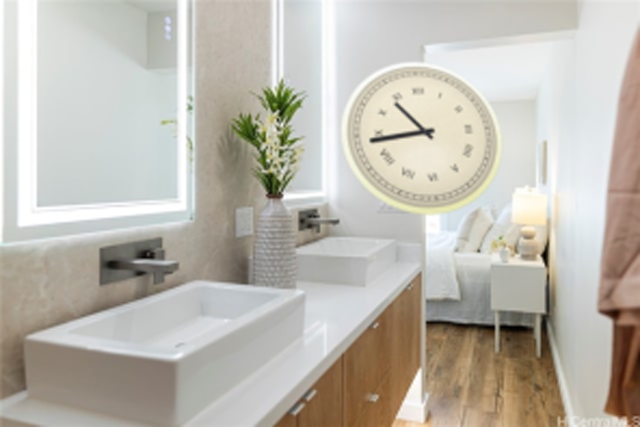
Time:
10.44
